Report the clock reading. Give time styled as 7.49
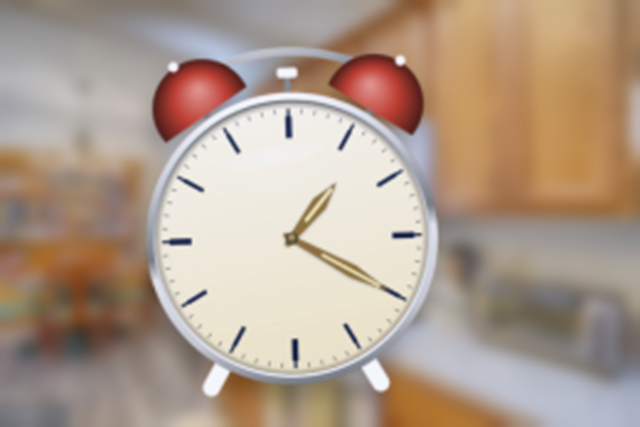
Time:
1.20
